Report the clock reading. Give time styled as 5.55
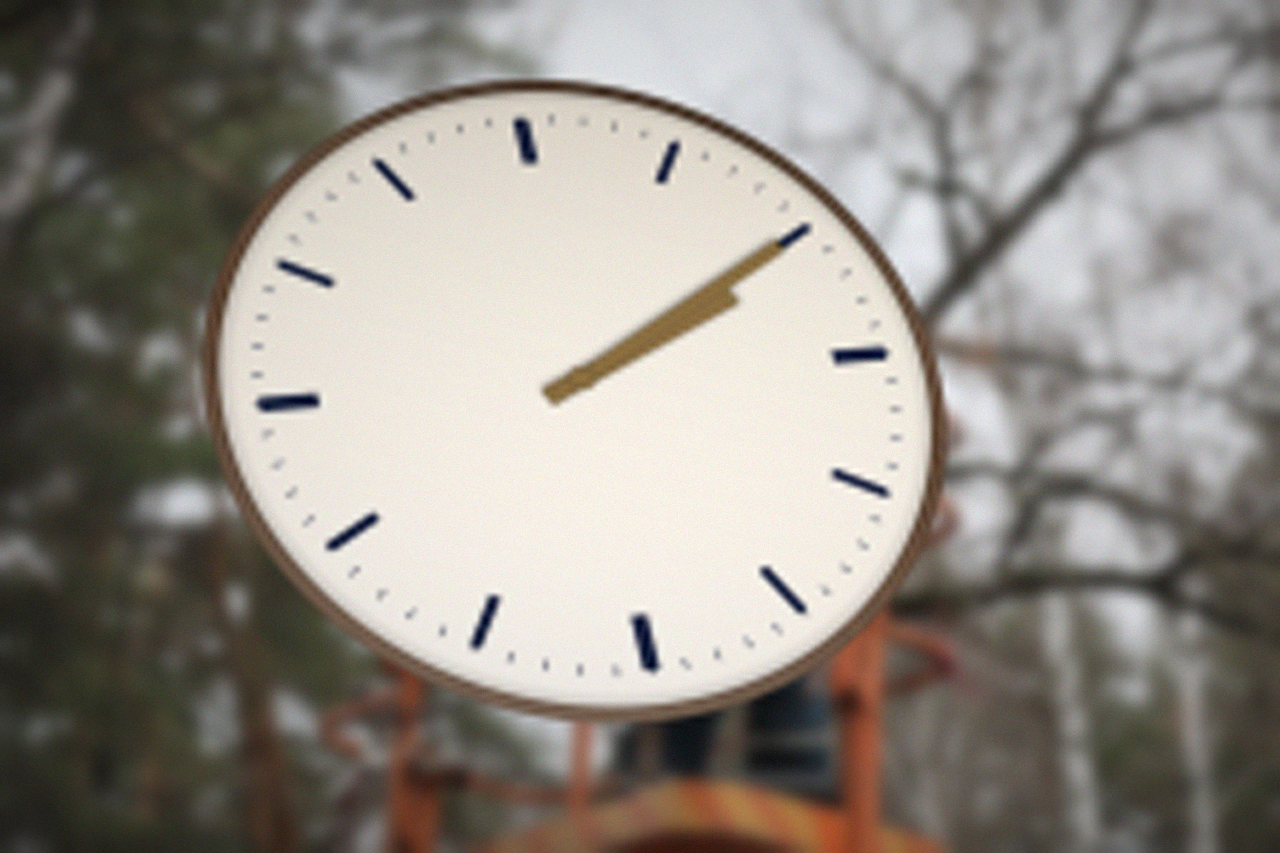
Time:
2.10
